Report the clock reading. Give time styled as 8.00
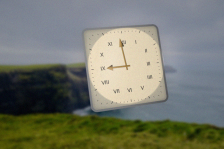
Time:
8.59
